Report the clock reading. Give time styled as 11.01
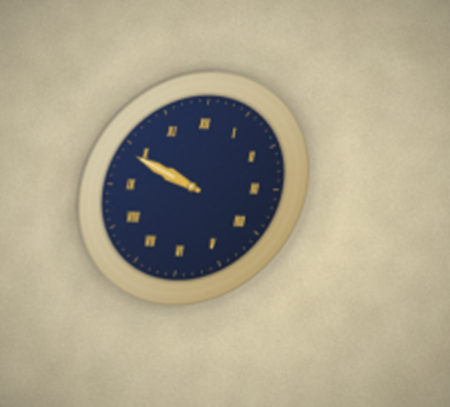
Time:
9.49
